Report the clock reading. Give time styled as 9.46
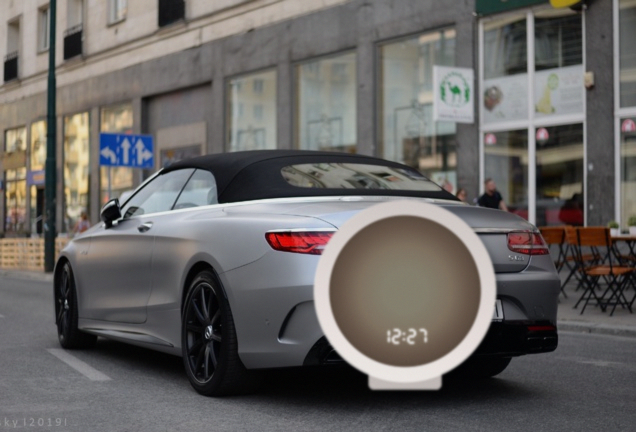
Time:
12.27
